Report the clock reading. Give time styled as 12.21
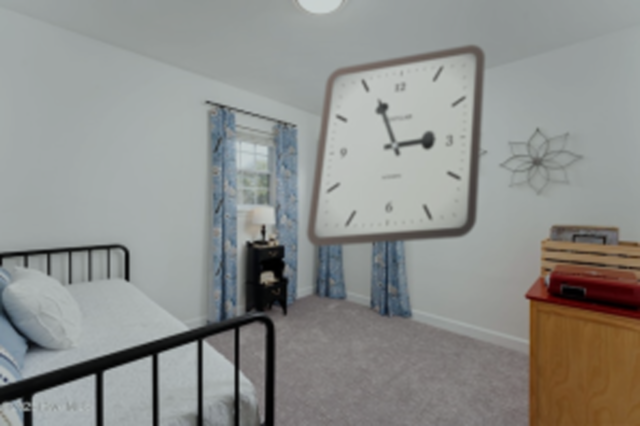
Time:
2.56
